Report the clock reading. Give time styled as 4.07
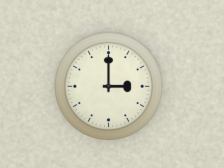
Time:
3.00
